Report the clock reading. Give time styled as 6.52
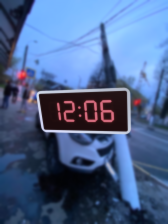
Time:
12.06
